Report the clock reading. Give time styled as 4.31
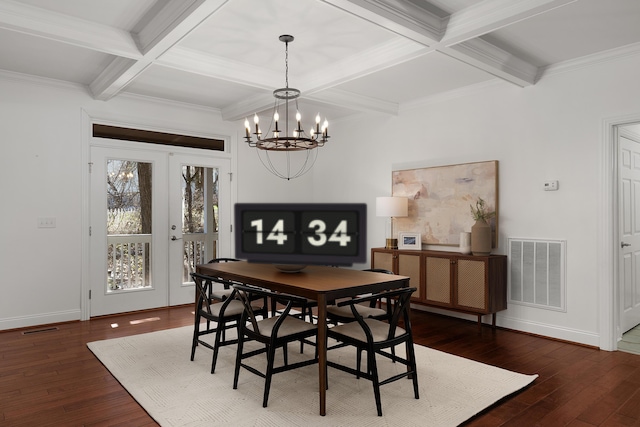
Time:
14.34
